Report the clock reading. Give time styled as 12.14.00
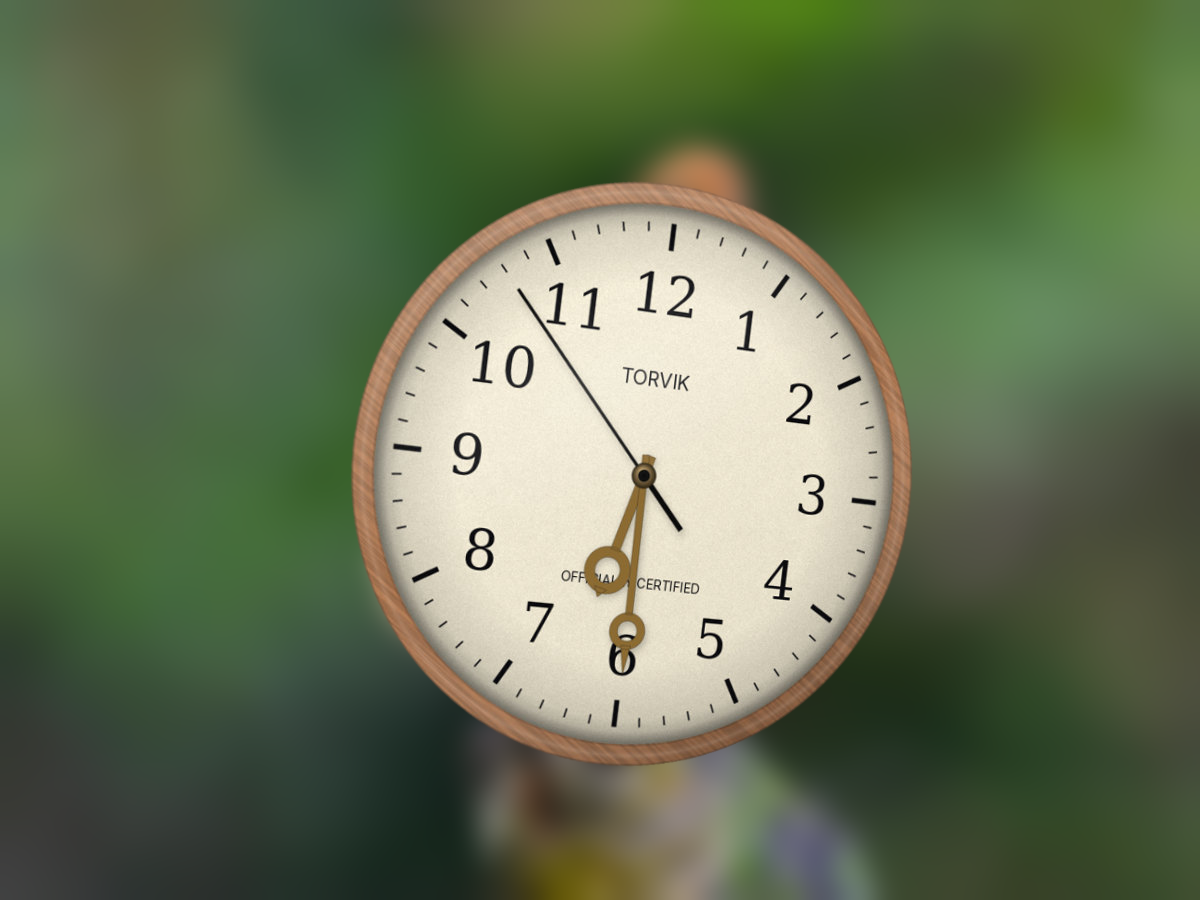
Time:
6.29.53
